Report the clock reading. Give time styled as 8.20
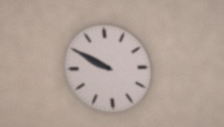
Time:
9.50
